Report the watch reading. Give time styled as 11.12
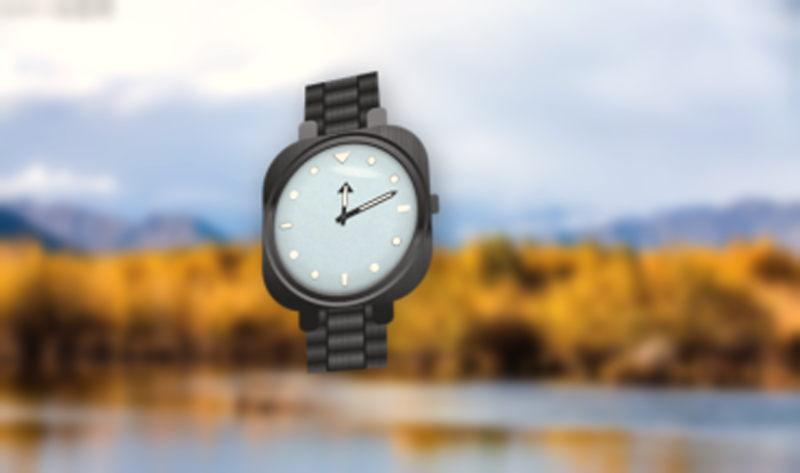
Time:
12.12
